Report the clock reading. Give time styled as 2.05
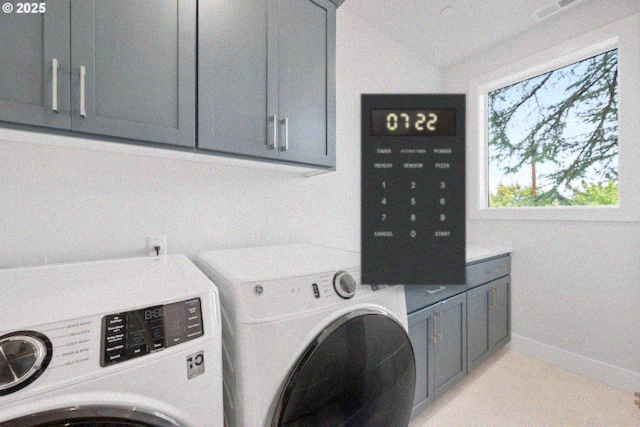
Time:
7.22
